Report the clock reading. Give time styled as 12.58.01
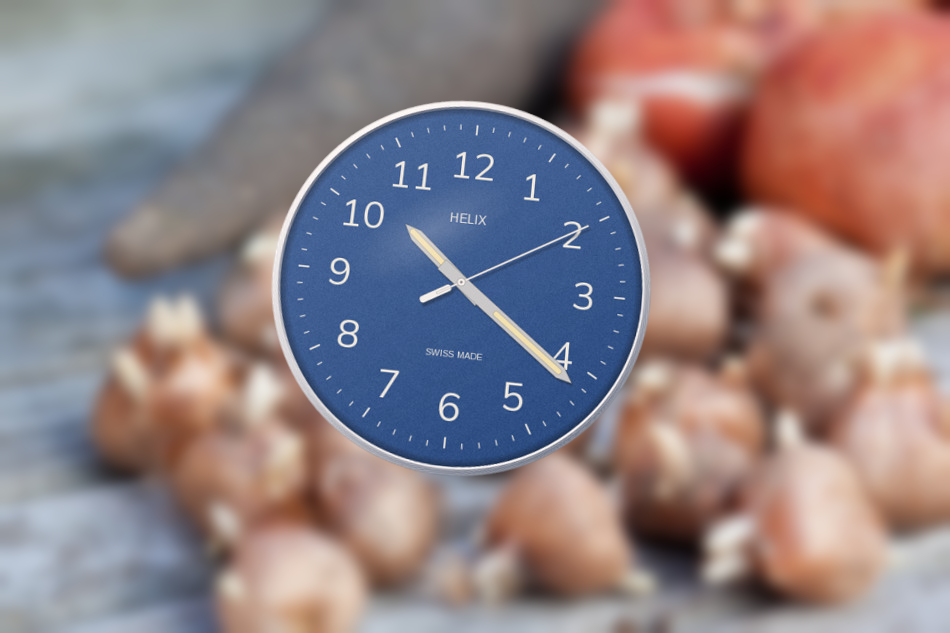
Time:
10.21.10
